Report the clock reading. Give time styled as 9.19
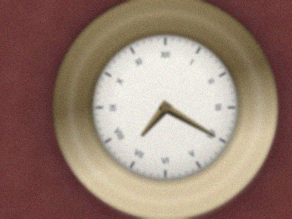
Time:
7.20
